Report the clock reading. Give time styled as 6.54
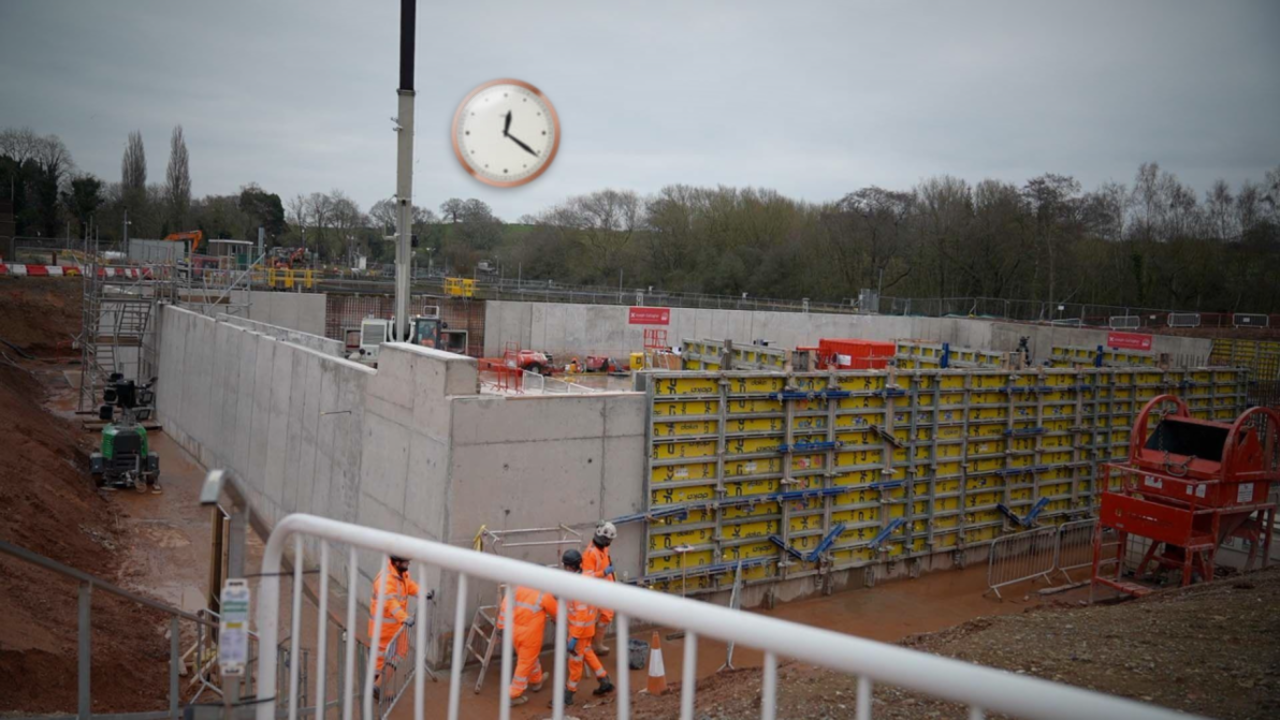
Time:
12.21
